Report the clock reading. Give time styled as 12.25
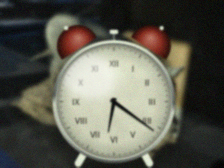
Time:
6.21
